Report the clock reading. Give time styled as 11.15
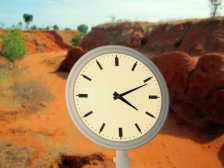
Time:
4.11
